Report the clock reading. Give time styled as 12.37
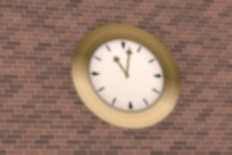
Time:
11.02
